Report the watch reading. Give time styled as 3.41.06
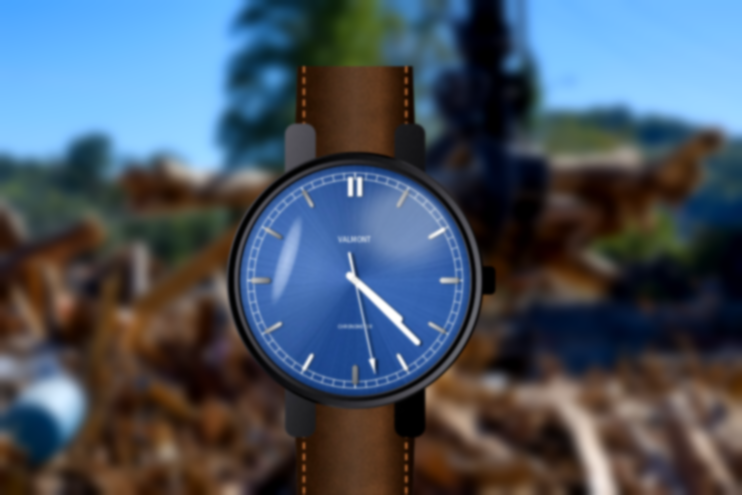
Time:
4.22.28
